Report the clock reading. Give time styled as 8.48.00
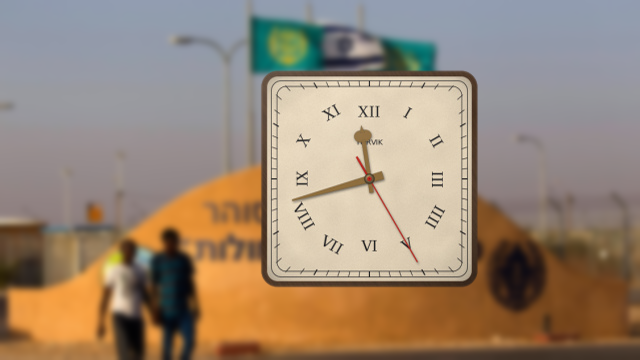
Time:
11.42.25
